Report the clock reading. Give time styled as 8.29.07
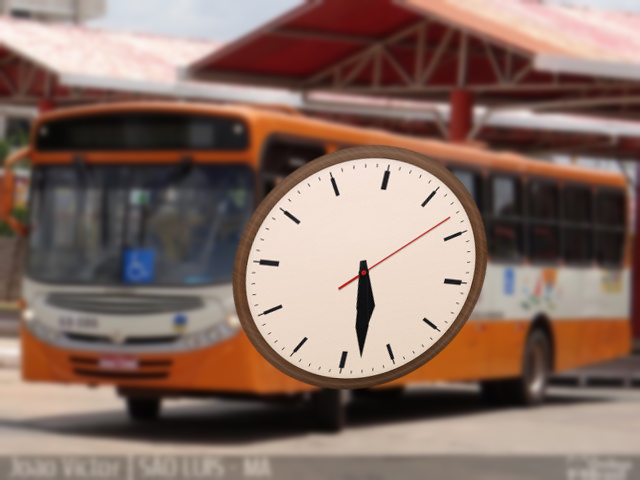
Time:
5.28.08
